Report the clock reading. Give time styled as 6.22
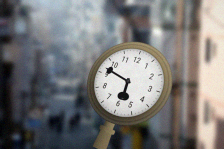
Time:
5.47
